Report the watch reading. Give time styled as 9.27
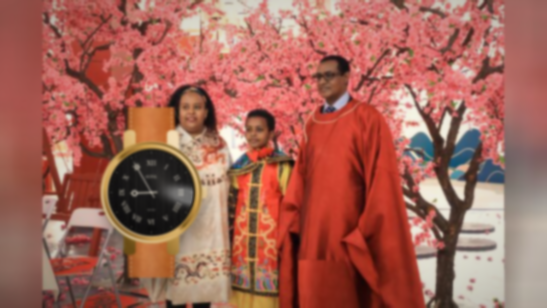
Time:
8.55
